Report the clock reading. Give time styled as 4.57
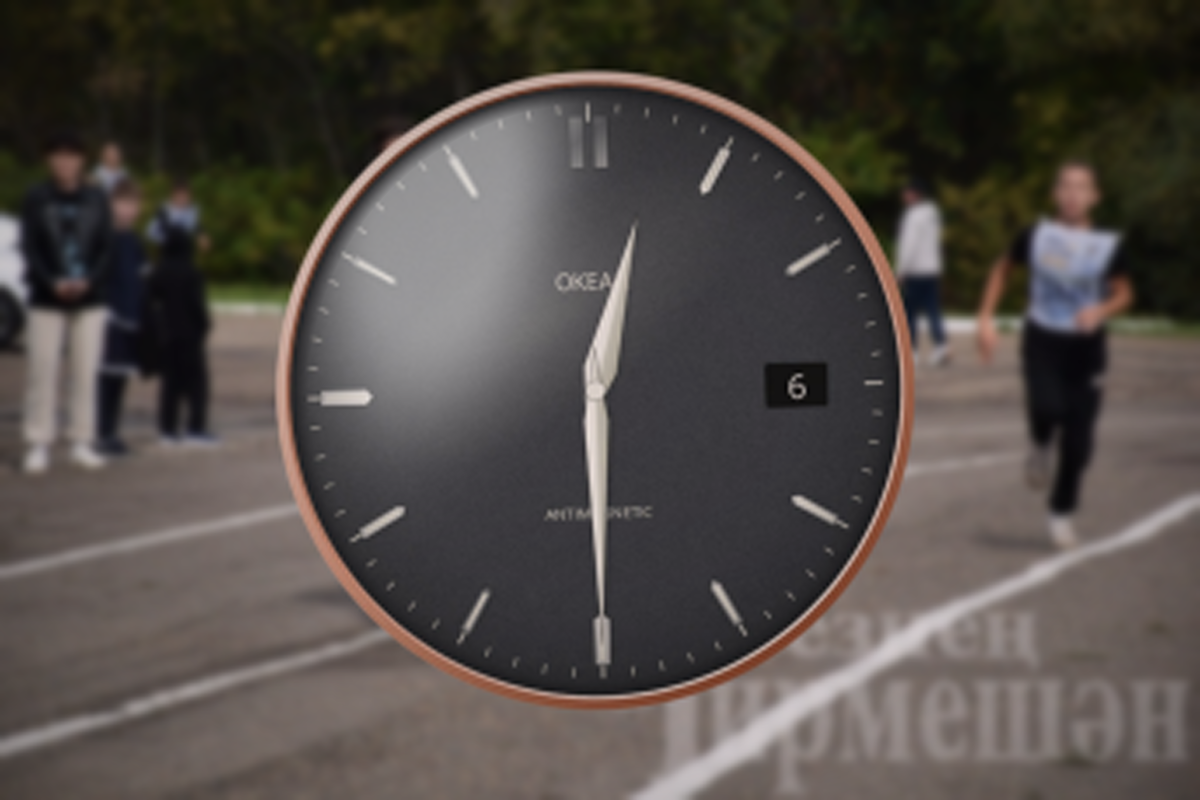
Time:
12.30
